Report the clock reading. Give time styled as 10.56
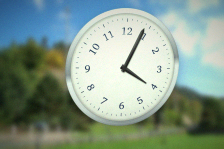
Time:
4.04
